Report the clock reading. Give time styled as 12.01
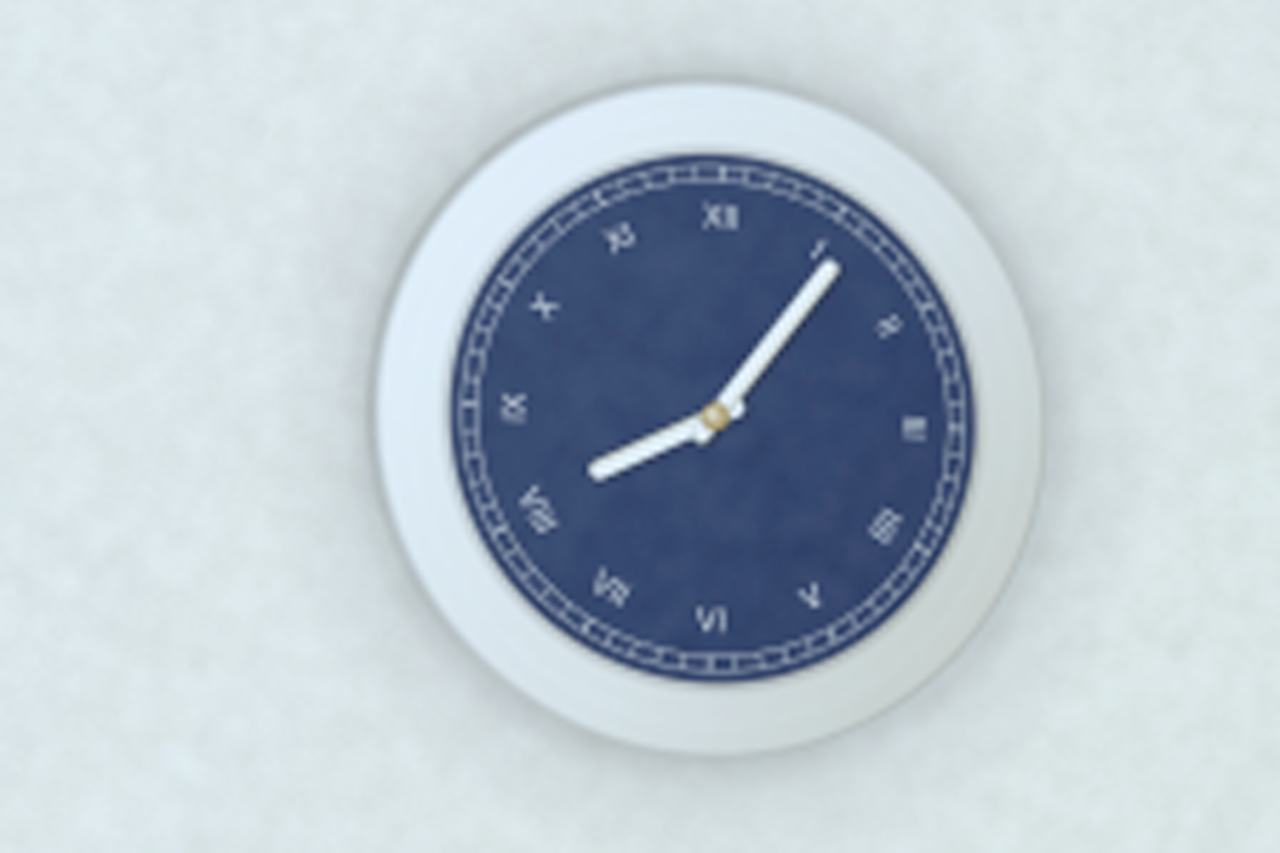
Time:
8.06
